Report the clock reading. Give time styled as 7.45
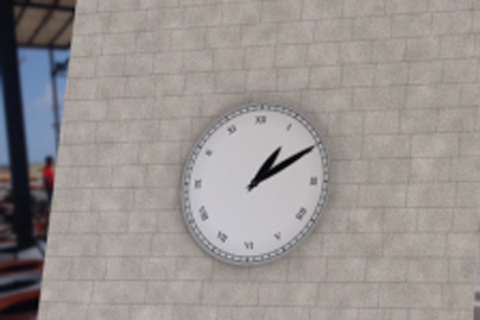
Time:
1.10
